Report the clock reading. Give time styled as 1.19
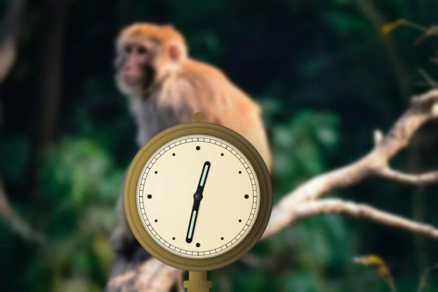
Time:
12.32
